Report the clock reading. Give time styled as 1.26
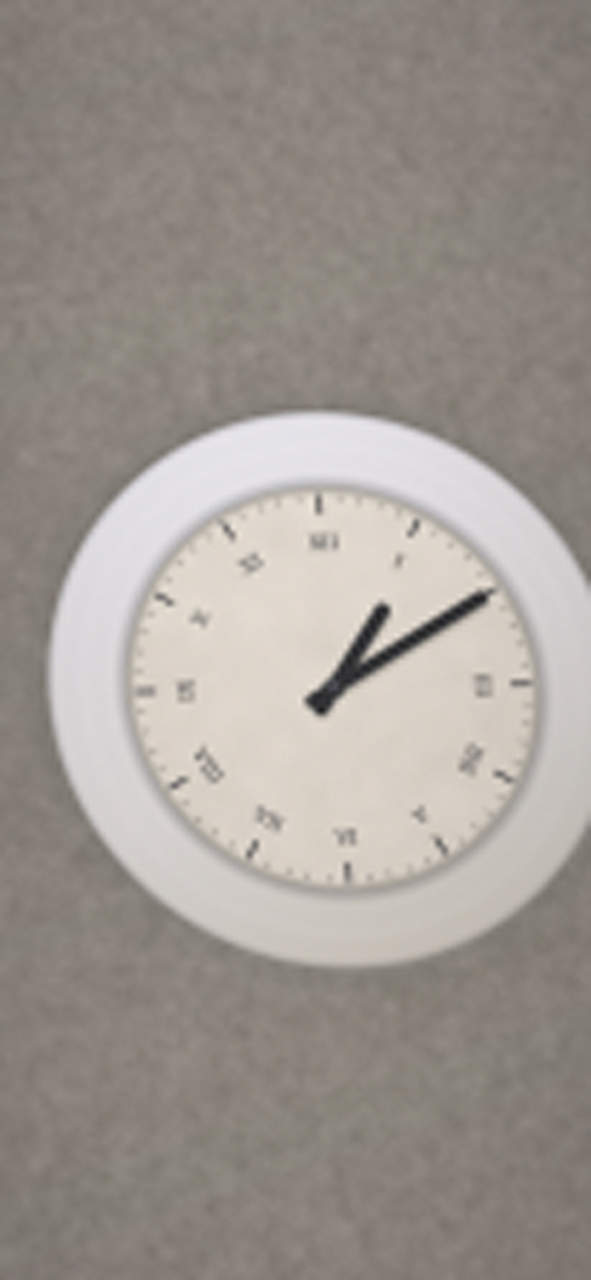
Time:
1.10
